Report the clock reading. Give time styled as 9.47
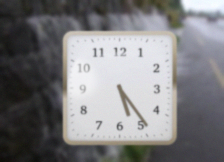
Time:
5.24
